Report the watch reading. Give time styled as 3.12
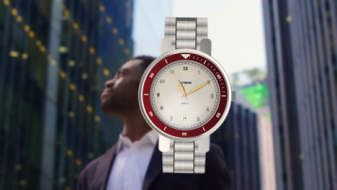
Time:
11.10
